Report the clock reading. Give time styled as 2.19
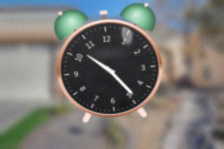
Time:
10.24
